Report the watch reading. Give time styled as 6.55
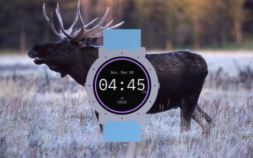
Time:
4.45
